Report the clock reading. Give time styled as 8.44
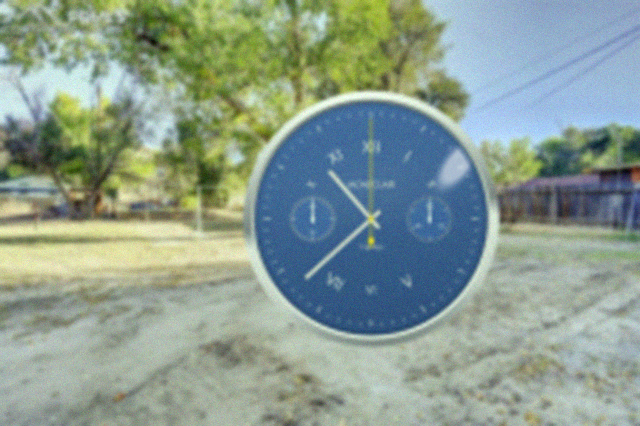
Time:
10.38
